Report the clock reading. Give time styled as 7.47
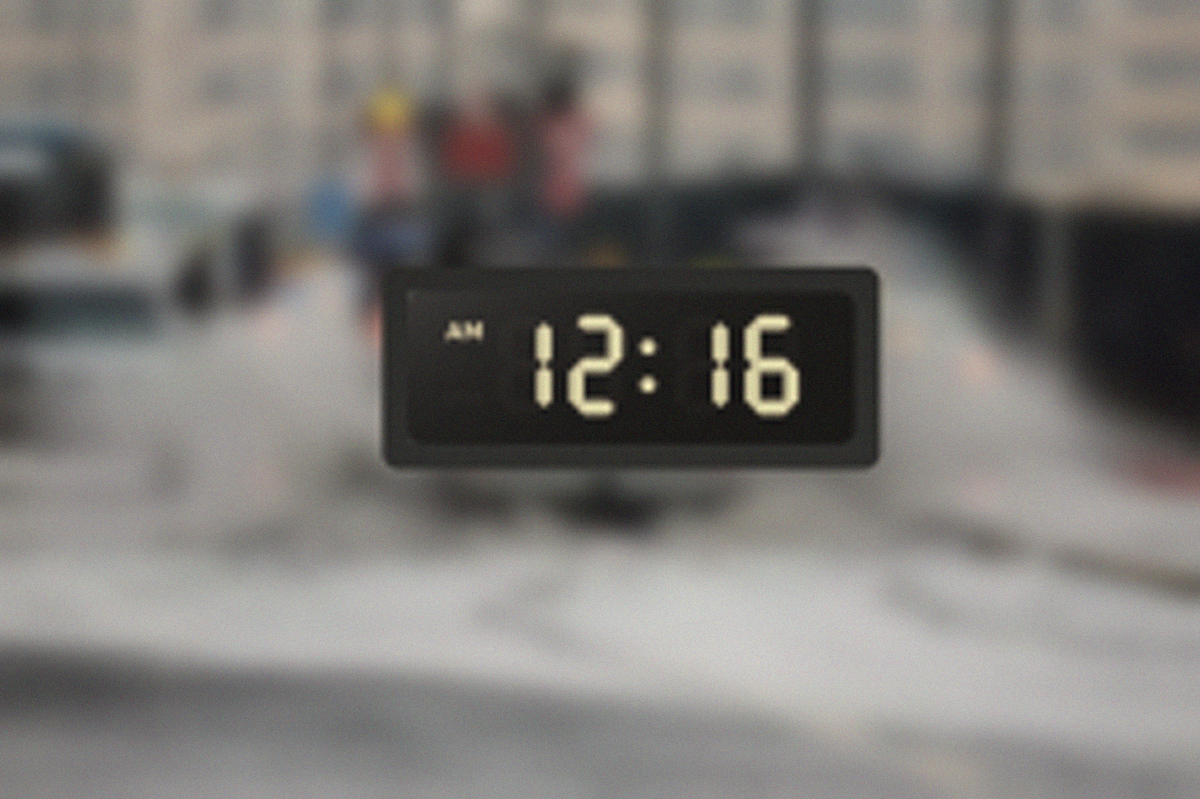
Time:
12.16
